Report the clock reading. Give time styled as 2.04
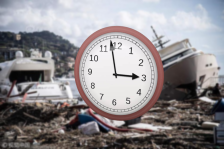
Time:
2.58
